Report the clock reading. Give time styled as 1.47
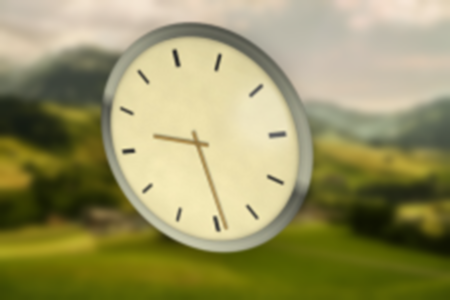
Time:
9.29
